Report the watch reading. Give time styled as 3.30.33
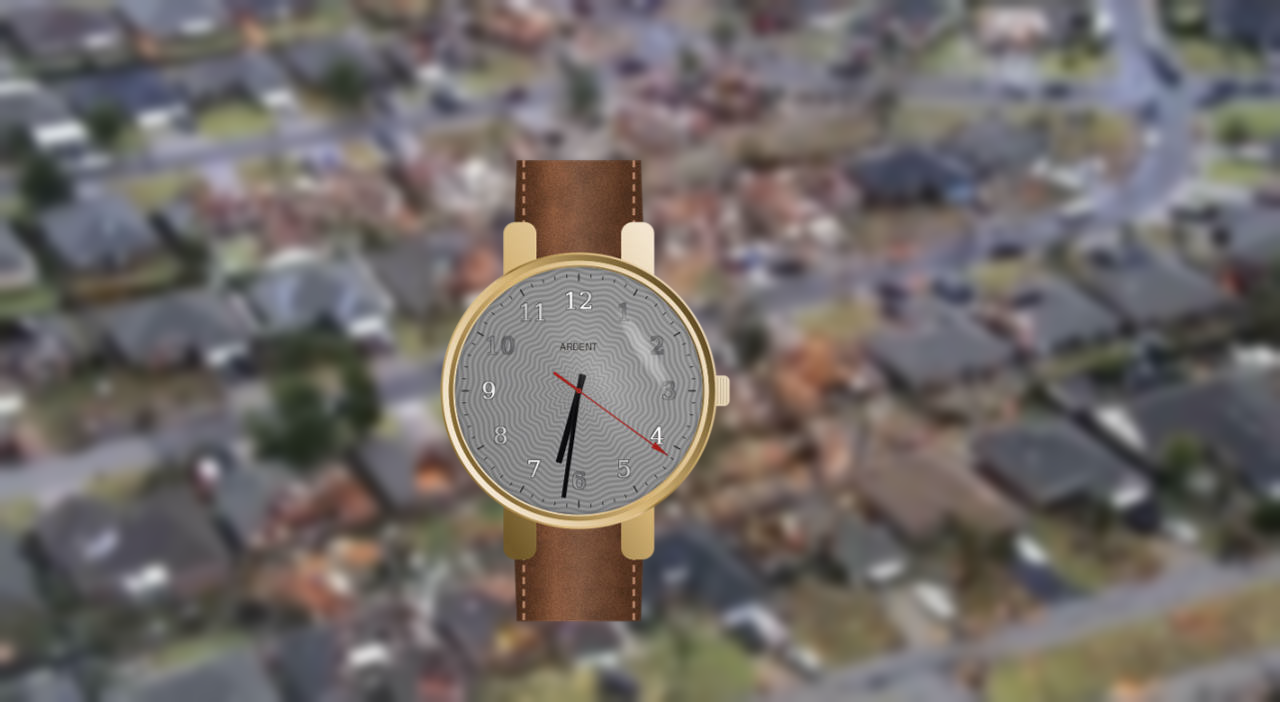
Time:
6.31.21
